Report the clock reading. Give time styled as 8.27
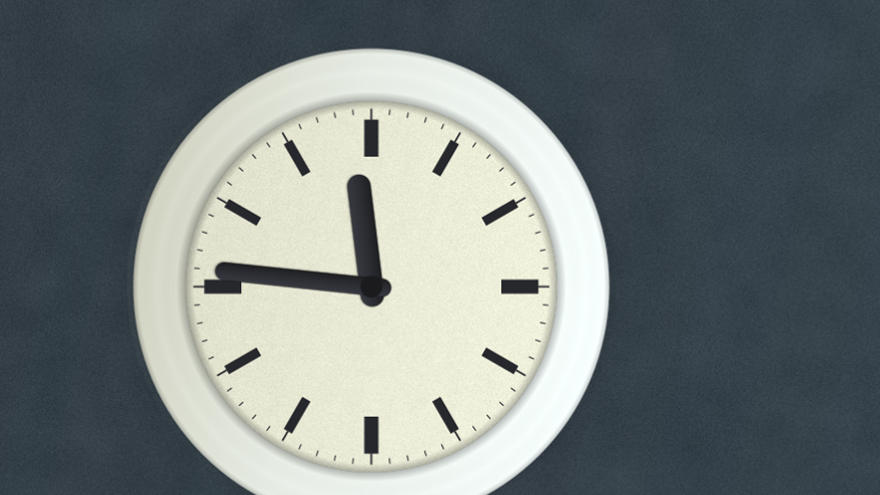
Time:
11.46
